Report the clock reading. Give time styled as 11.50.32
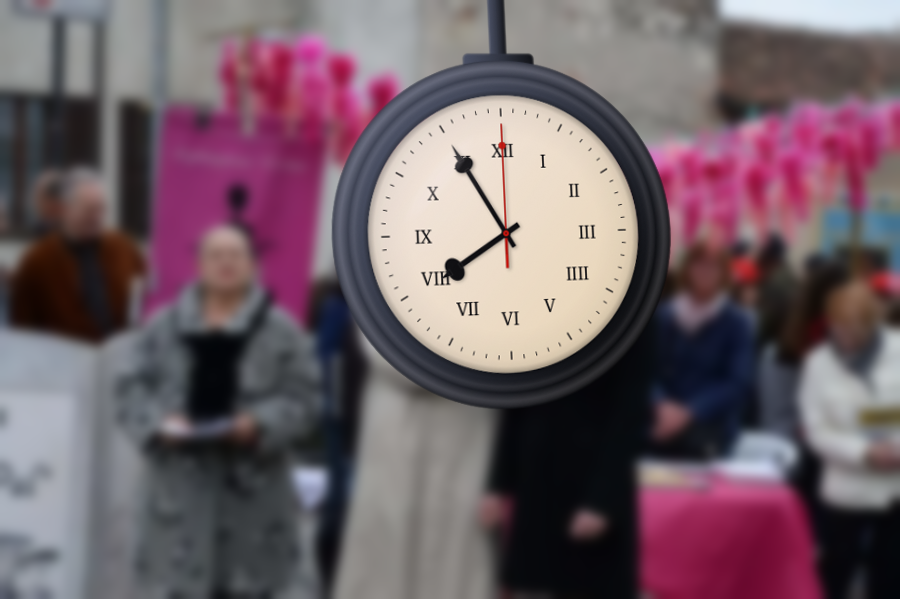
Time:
7.55.00
